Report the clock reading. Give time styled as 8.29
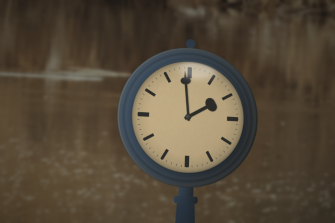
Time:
1.59
